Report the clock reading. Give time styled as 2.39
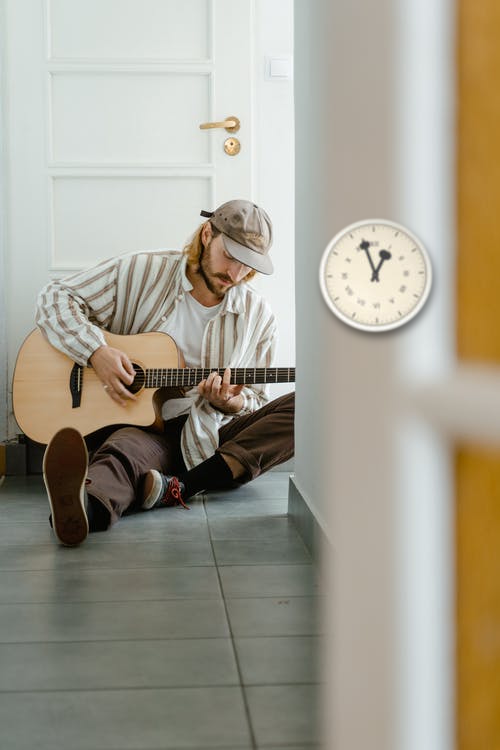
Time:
12.57
